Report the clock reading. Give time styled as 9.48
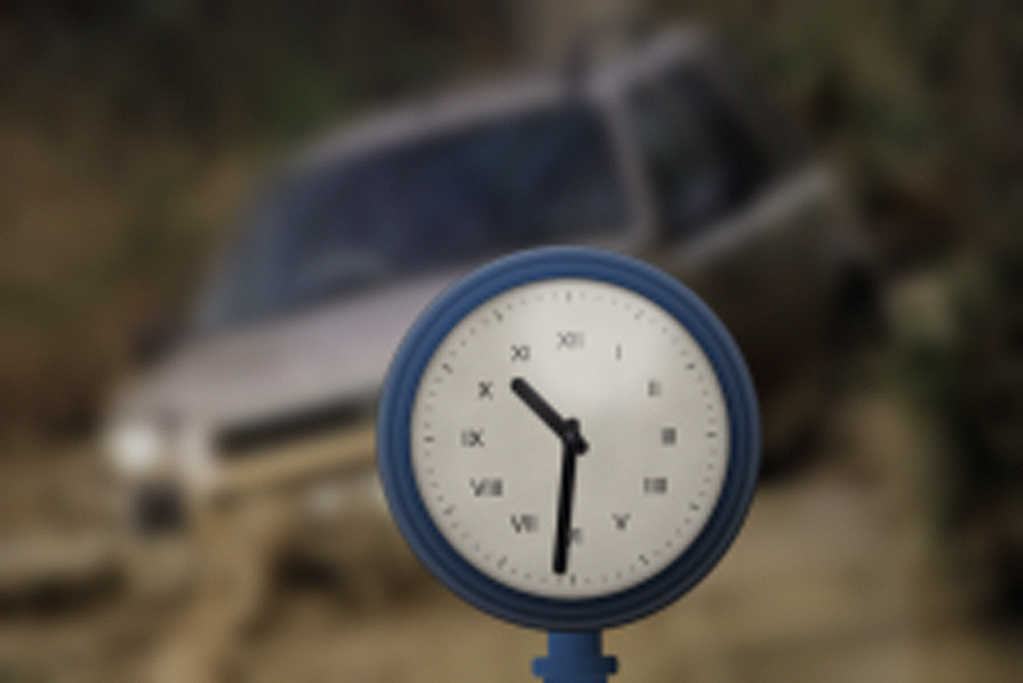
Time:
10.31
